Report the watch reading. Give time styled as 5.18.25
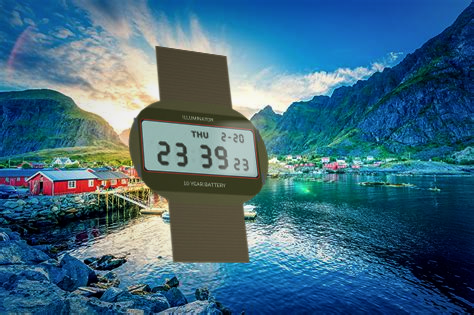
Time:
23.39.23
